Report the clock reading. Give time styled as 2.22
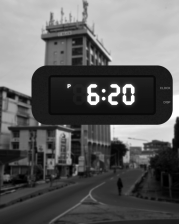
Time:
6.20
